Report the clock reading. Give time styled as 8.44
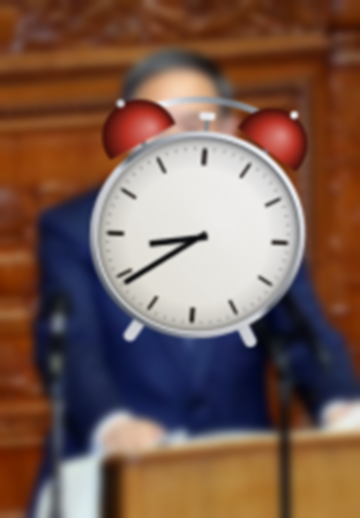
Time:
8.39
